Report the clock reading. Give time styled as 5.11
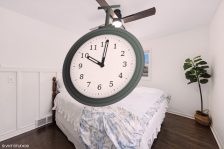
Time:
10.01
